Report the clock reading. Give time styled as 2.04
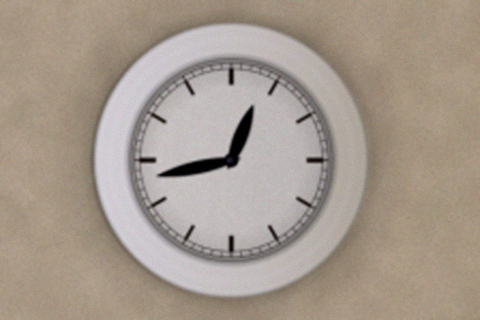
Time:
12.43
